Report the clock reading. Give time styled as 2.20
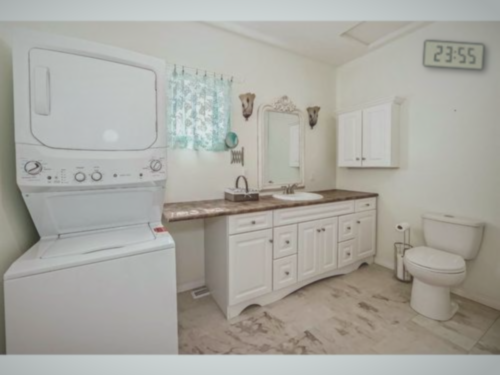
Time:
23.55
